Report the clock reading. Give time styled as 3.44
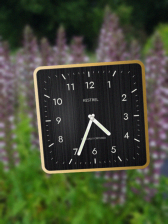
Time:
4.34
